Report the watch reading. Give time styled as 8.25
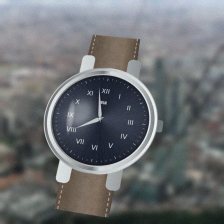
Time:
7.58
